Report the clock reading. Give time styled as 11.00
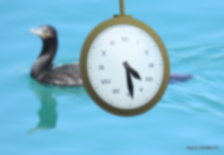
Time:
4.29
